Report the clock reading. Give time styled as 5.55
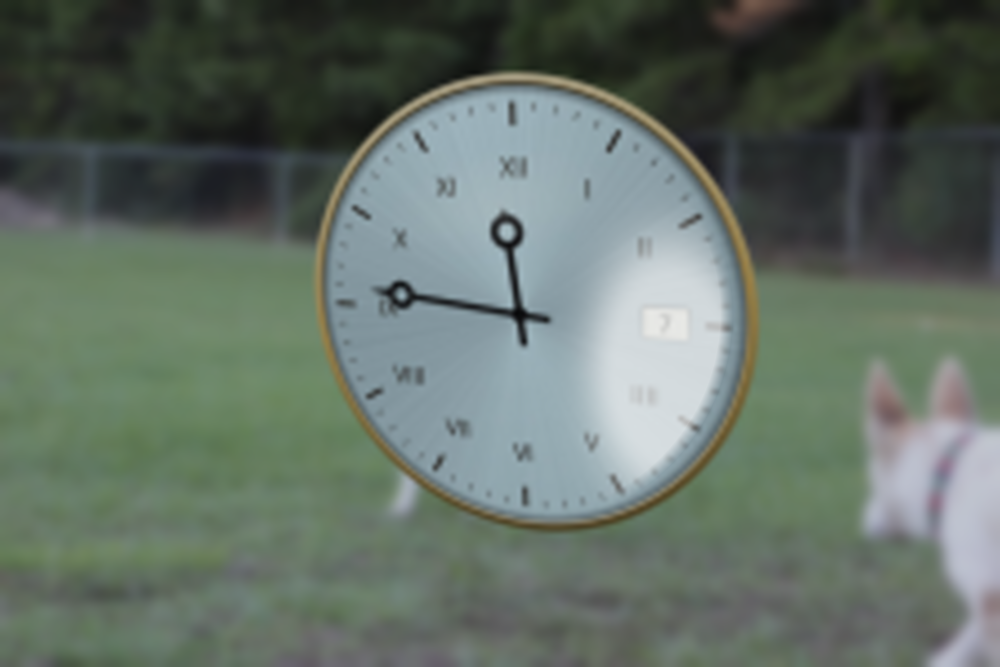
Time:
11.46
